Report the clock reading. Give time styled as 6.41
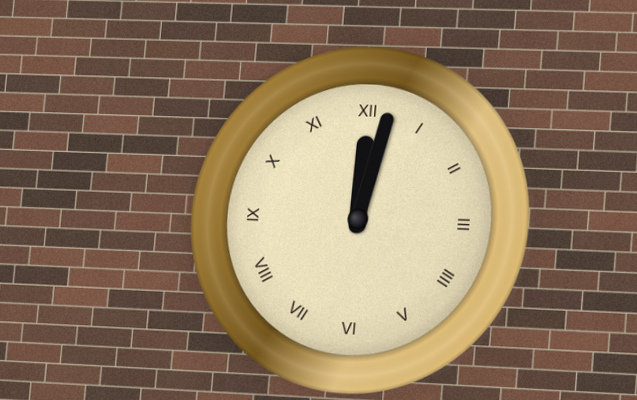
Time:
12.02
